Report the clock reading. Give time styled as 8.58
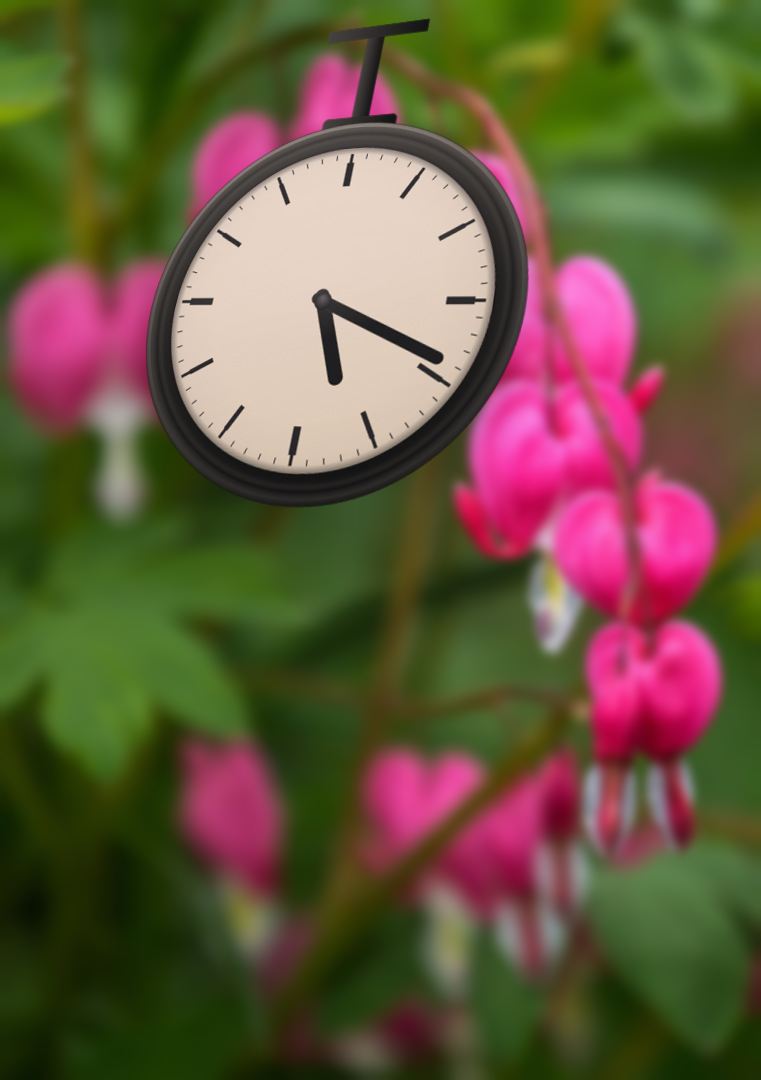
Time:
5.19
